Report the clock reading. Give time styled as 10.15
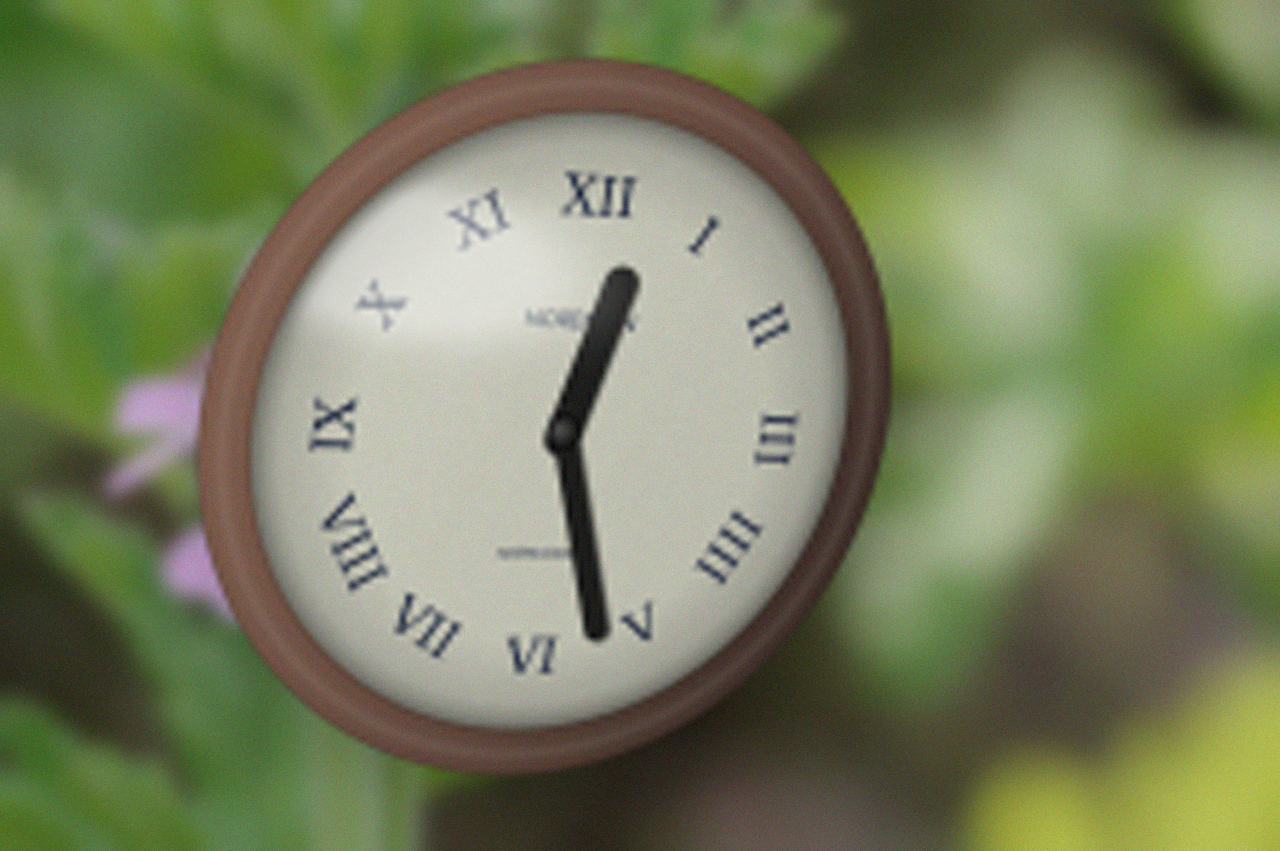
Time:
12.27
